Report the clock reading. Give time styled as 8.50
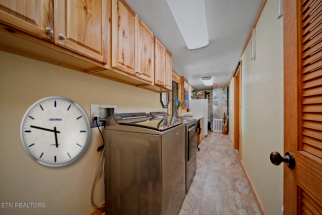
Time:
5.47
